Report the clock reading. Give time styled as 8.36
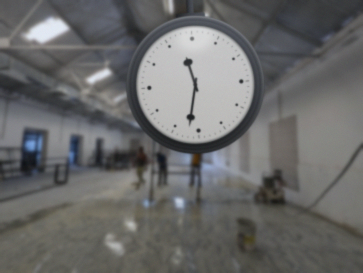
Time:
11.32
